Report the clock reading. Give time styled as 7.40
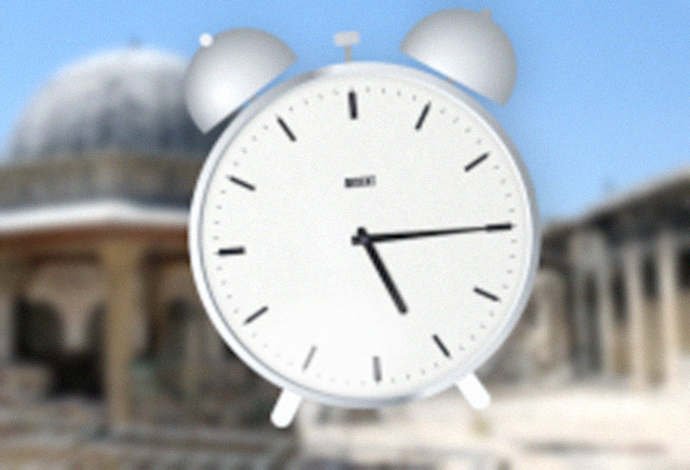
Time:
5.15
